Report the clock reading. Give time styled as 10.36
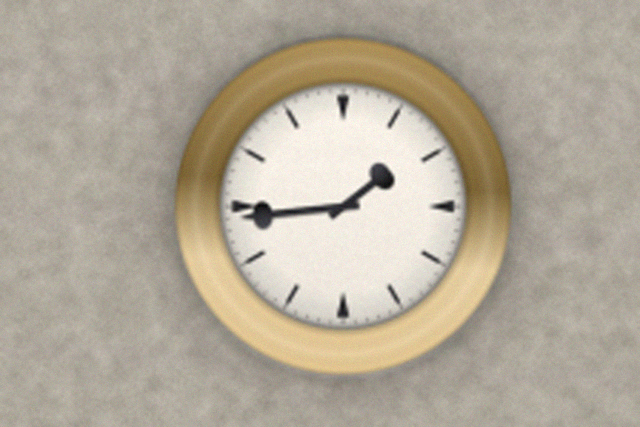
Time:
1.44
